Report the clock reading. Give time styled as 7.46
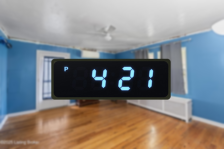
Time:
4.21
